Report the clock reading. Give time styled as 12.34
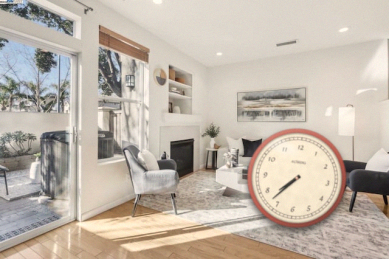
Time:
7.37
